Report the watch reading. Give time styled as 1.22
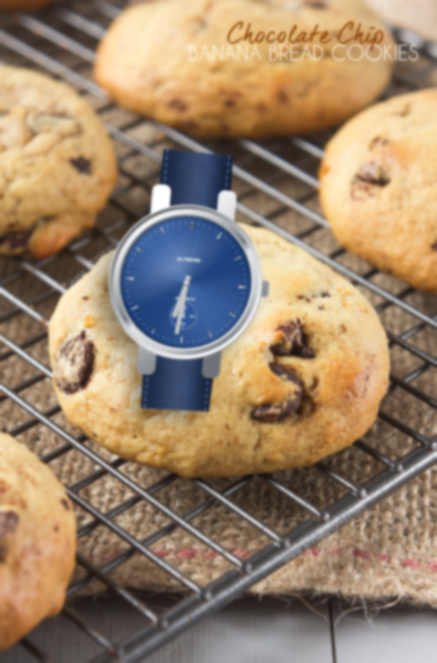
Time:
6.31
